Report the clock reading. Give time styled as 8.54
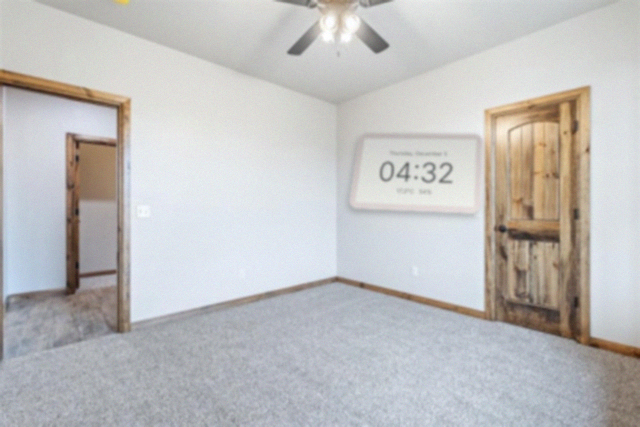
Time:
4.32
